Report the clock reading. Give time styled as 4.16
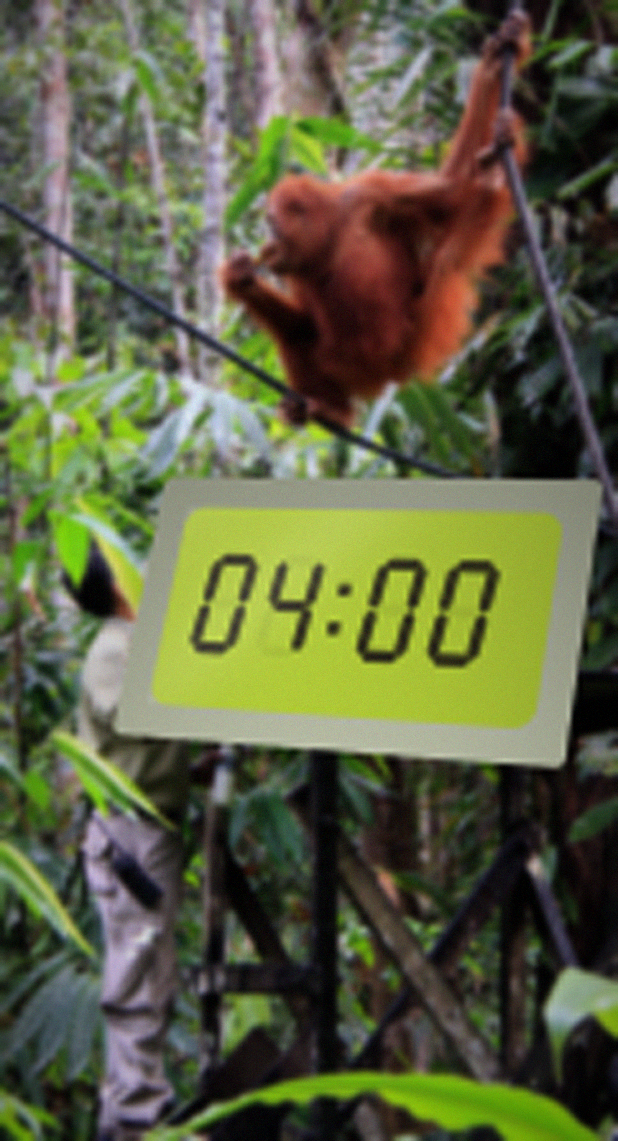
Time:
4.00
